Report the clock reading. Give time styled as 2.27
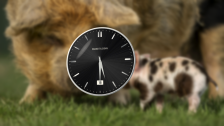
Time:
5.30
